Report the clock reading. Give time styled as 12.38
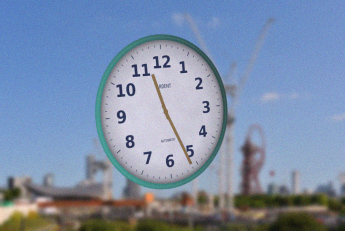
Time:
11.26
